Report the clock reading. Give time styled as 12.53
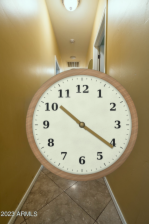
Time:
10.21
